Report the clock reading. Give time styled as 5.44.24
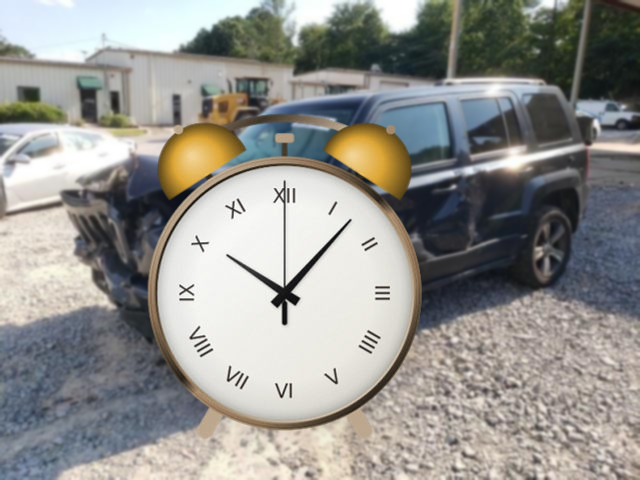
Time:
10.07.00
